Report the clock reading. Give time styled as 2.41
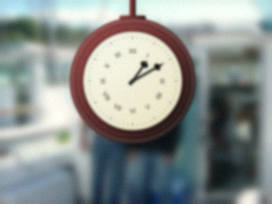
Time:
1.10
